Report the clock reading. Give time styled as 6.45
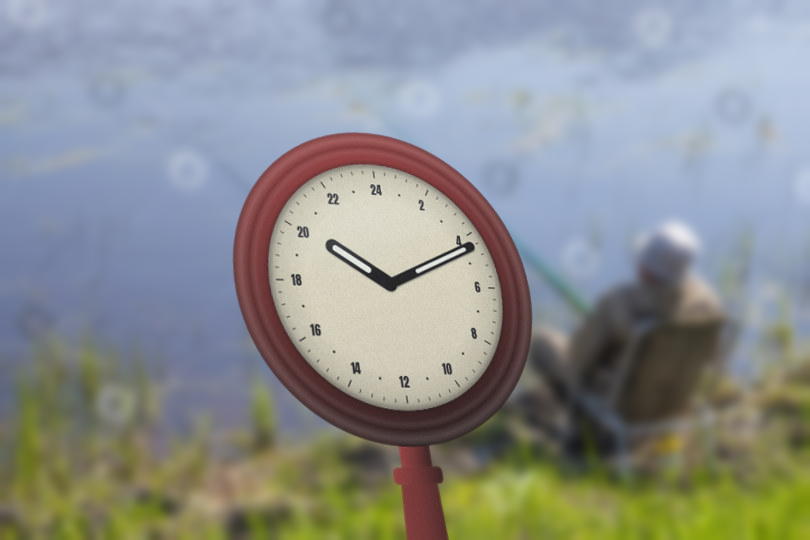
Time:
20.11
